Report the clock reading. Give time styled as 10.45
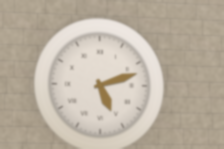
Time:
5.12
